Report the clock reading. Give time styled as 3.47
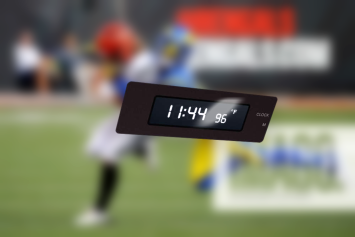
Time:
11.44
